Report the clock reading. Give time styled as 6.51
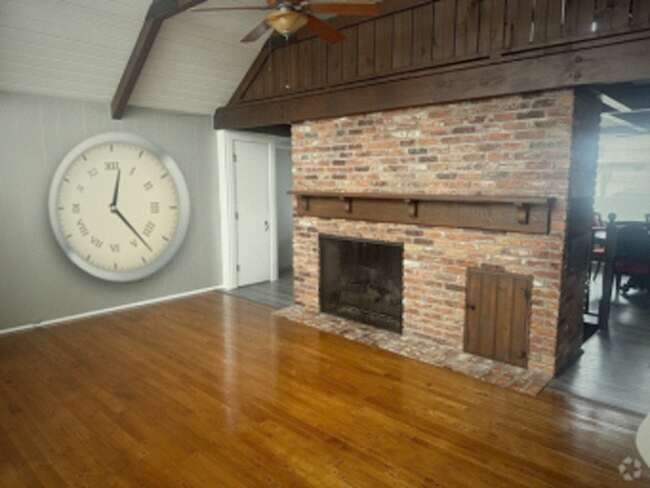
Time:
12.23
